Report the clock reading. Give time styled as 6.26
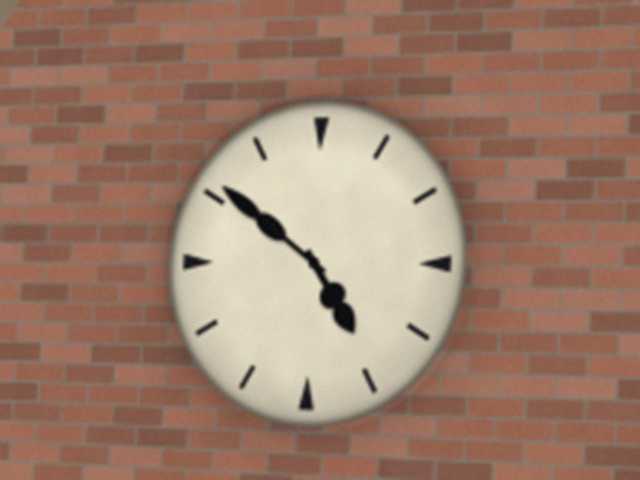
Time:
4.51
